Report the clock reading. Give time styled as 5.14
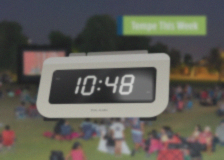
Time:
10.48
